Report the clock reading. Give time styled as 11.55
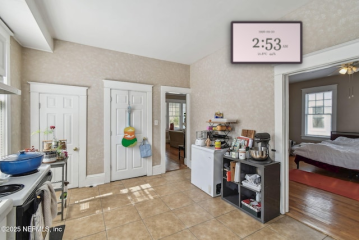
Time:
2.53
